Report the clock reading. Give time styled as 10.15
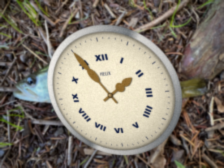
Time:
1.55
